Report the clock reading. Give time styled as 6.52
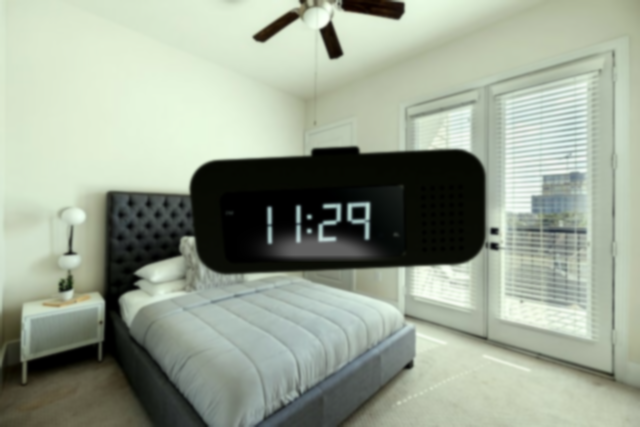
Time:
11.29
